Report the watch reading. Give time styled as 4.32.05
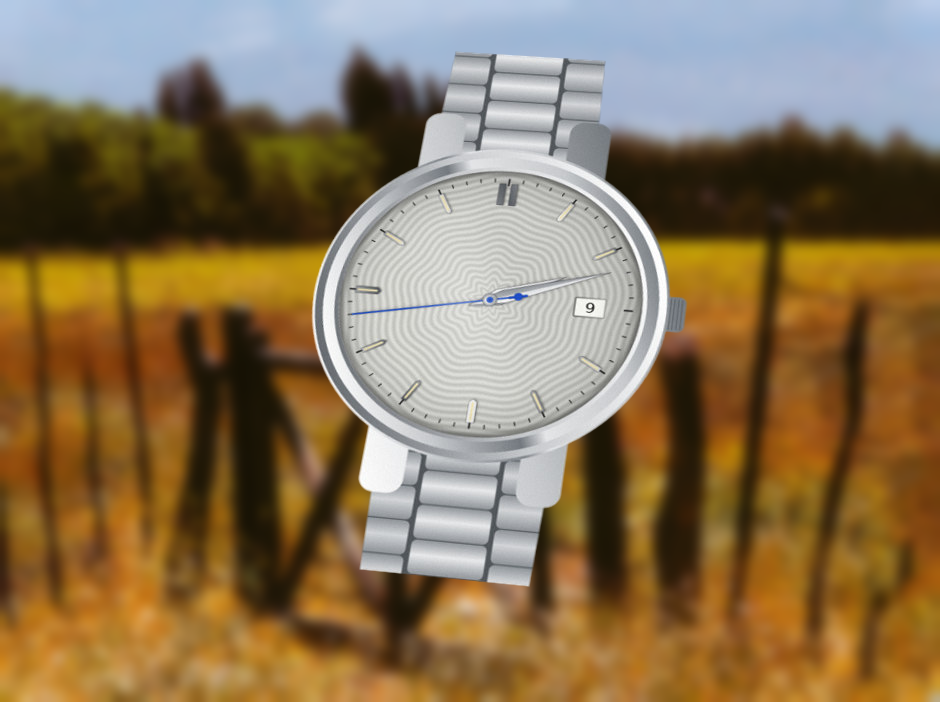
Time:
2.11.43
